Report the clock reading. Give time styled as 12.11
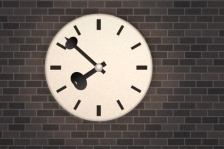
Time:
7.52
